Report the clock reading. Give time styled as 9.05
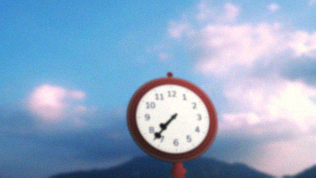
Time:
7.37
